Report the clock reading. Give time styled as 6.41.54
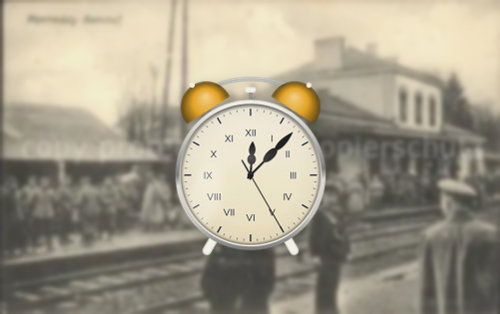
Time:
12.07.25
